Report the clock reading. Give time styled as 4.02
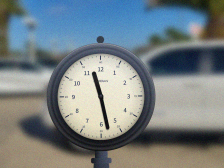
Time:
11.28
